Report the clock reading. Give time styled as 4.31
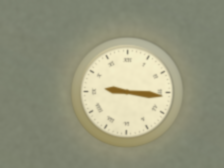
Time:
9.16
